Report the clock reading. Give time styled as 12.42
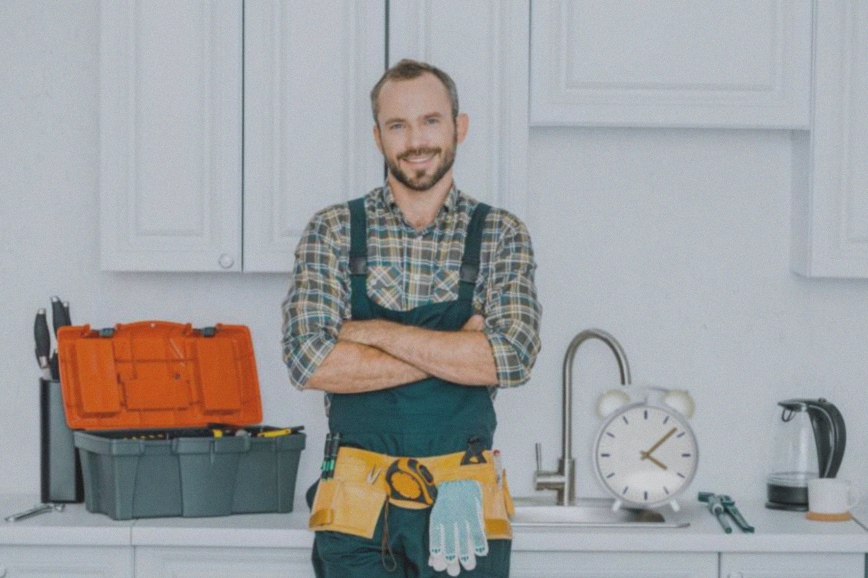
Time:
4.08
